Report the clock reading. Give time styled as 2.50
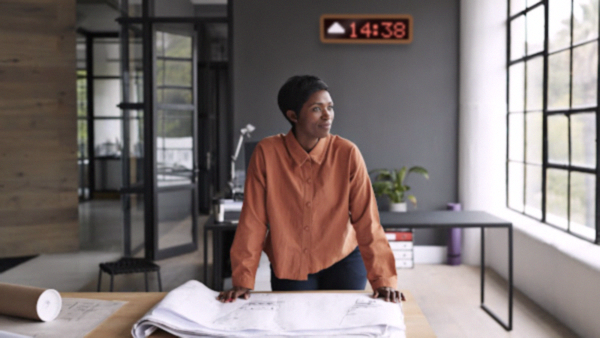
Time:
14.38
